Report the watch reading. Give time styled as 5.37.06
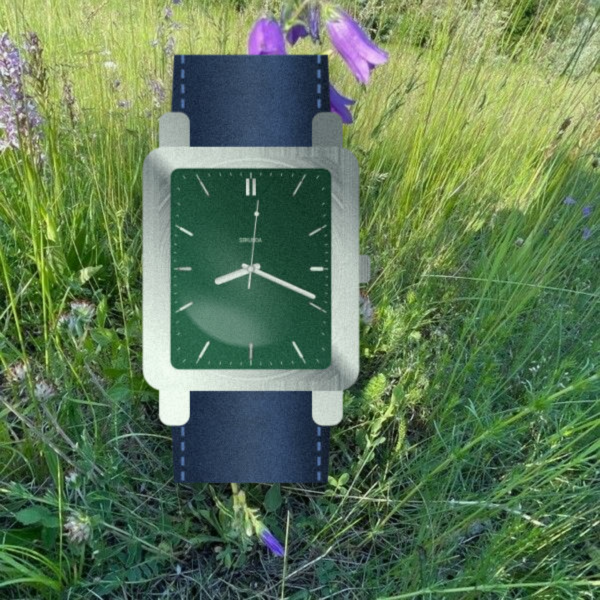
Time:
8.19.01
